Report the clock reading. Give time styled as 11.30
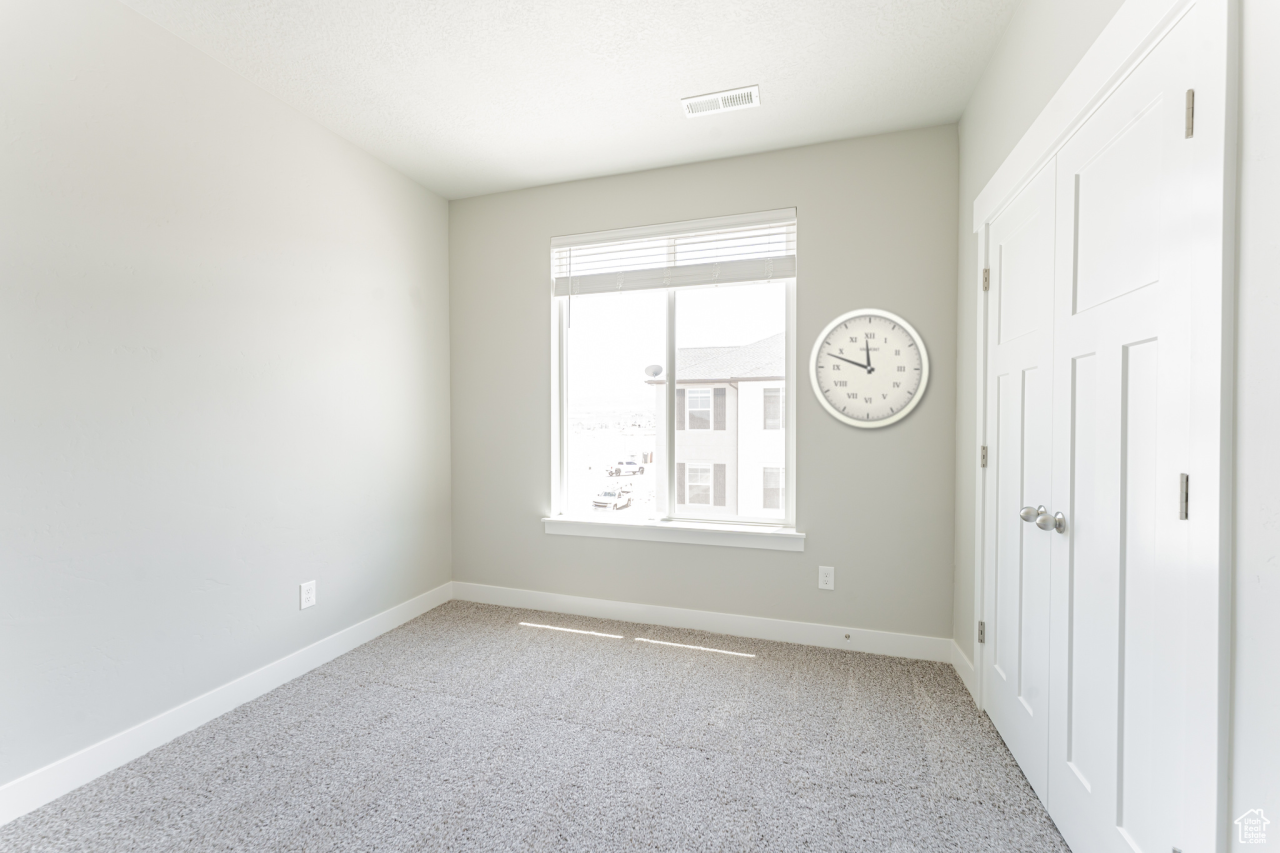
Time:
11.48
